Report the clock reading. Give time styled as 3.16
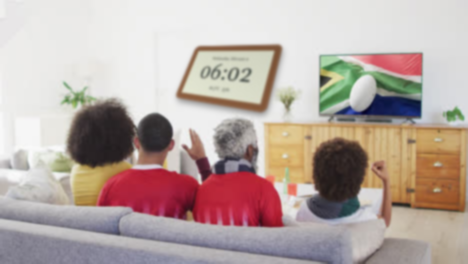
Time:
6.02
